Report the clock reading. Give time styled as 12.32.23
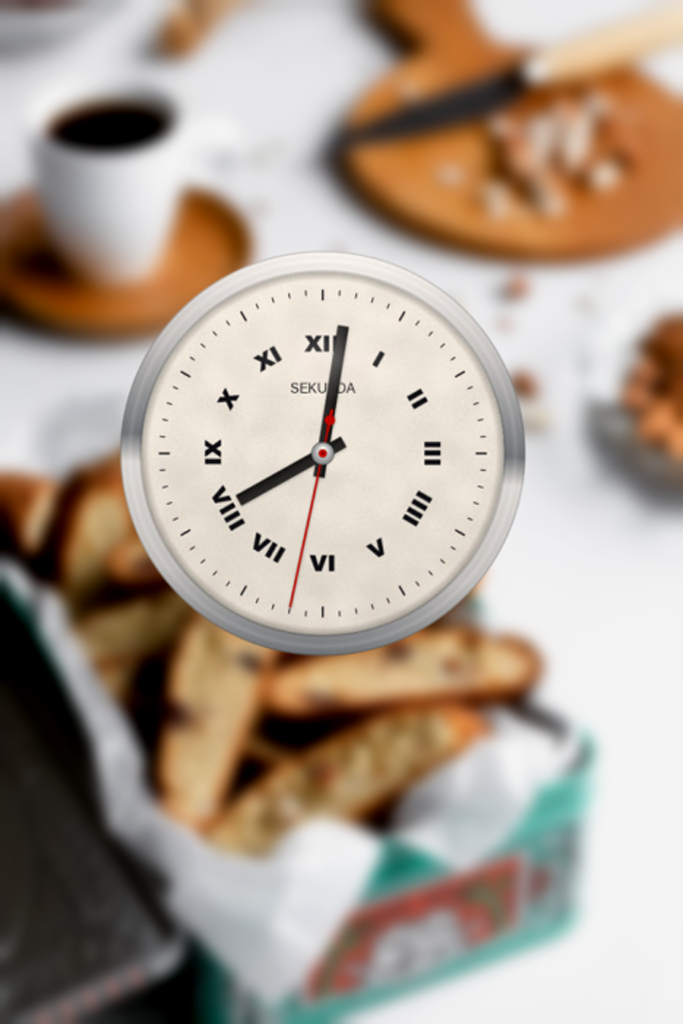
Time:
8.01.32
